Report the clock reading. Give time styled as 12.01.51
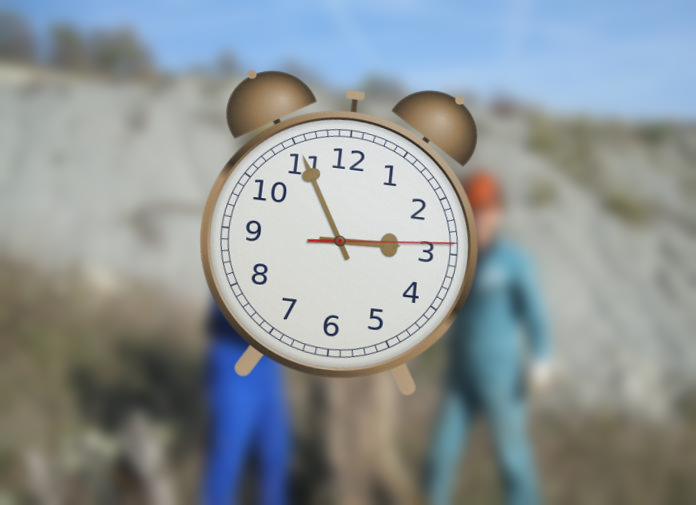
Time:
2.55.14
